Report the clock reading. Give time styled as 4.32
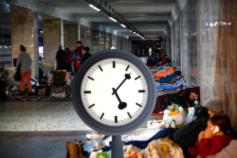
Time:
5.07
